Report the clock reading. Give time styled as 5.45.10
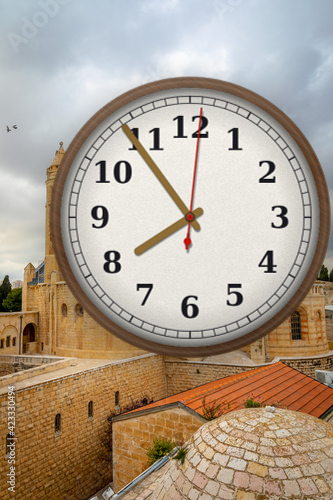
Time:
7.54.01
